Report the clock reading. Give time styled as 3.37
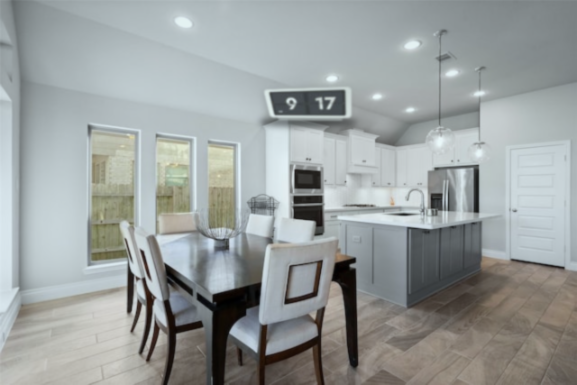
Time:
9.17
